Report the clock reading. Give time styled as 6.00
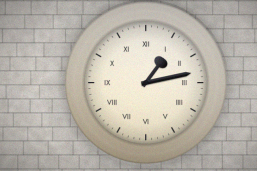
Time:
1.13
